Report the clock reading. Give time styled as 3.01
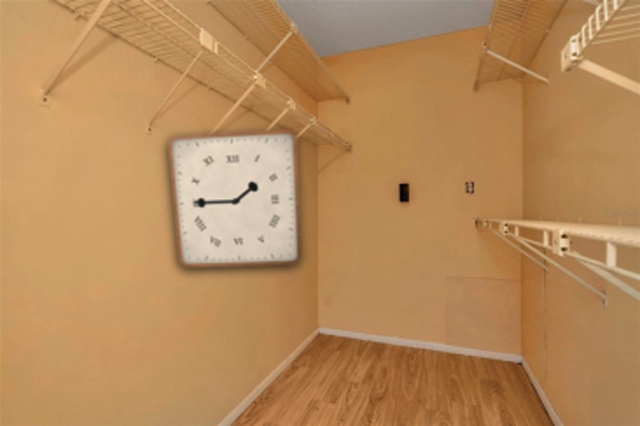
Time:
1.45
